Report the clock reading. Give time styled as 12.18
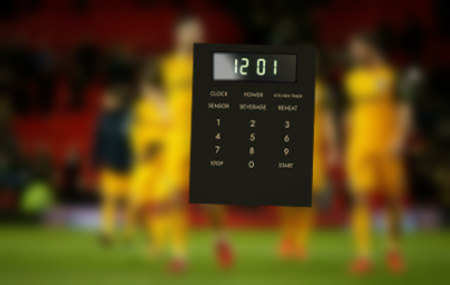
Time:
12.01
